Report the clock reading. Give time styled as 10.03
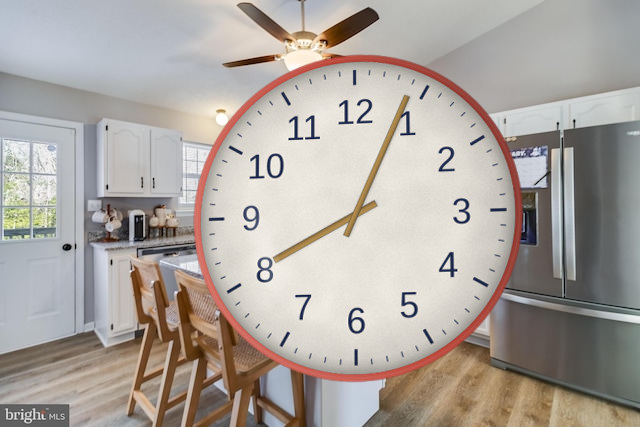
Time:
8.04
